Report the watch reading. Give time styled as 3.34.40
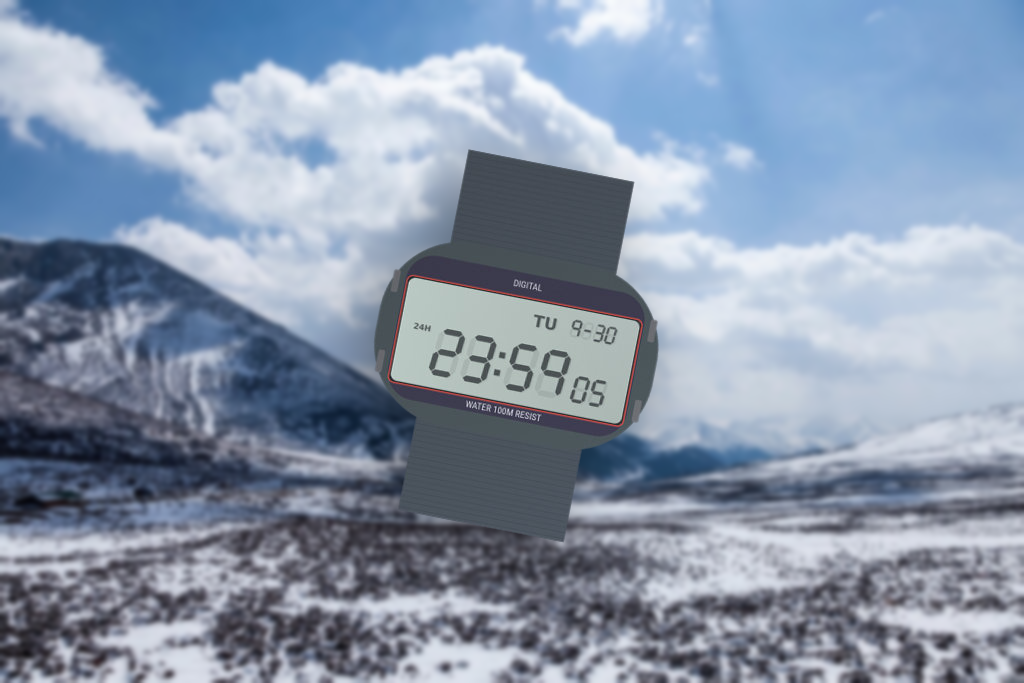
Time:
23.59.05
